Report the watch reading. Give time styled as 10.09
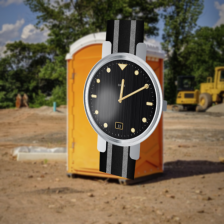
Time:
12.10
